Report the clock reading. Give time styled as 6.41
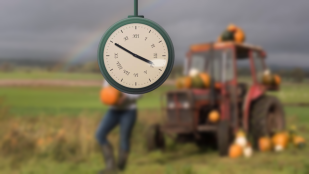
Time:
3.50
